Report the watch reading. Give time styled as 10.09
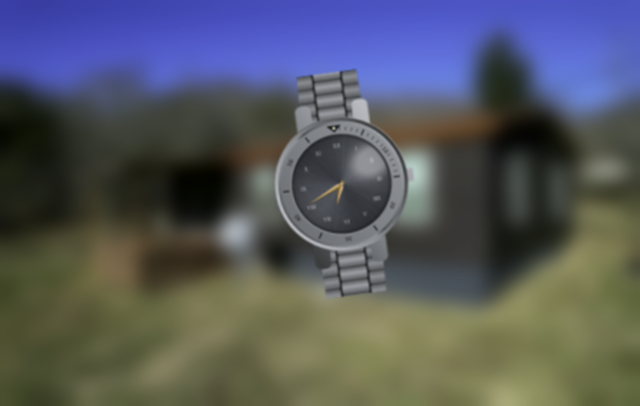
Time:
6.41
